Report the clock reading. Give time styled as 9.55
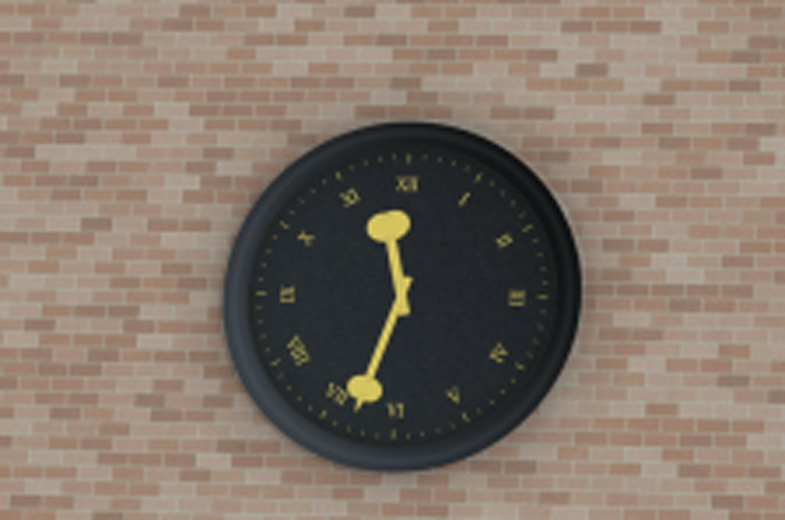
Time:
11.33
